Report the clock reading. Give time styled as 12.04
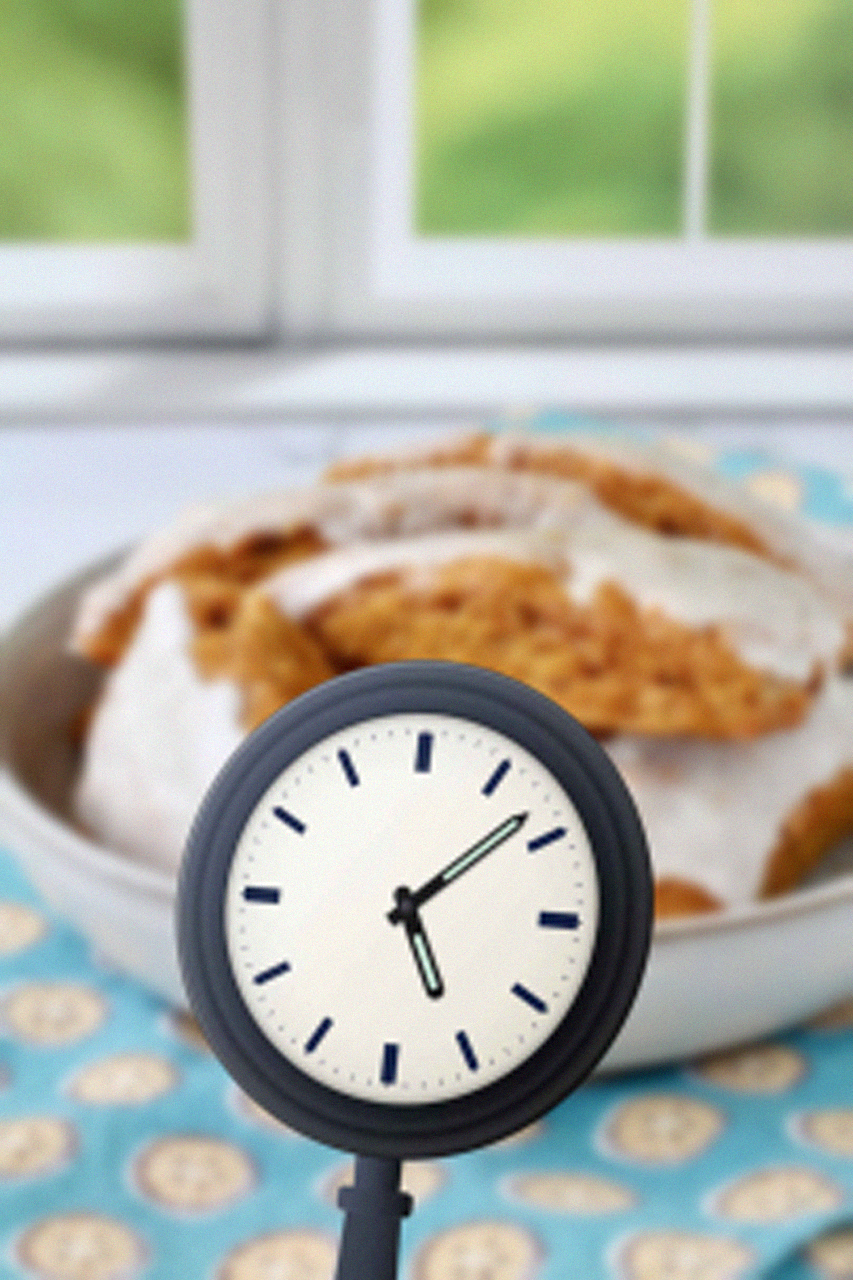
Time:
5.08
